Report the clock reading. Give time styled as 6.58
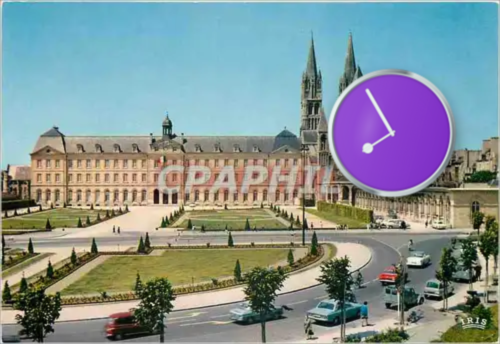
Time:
7.55
